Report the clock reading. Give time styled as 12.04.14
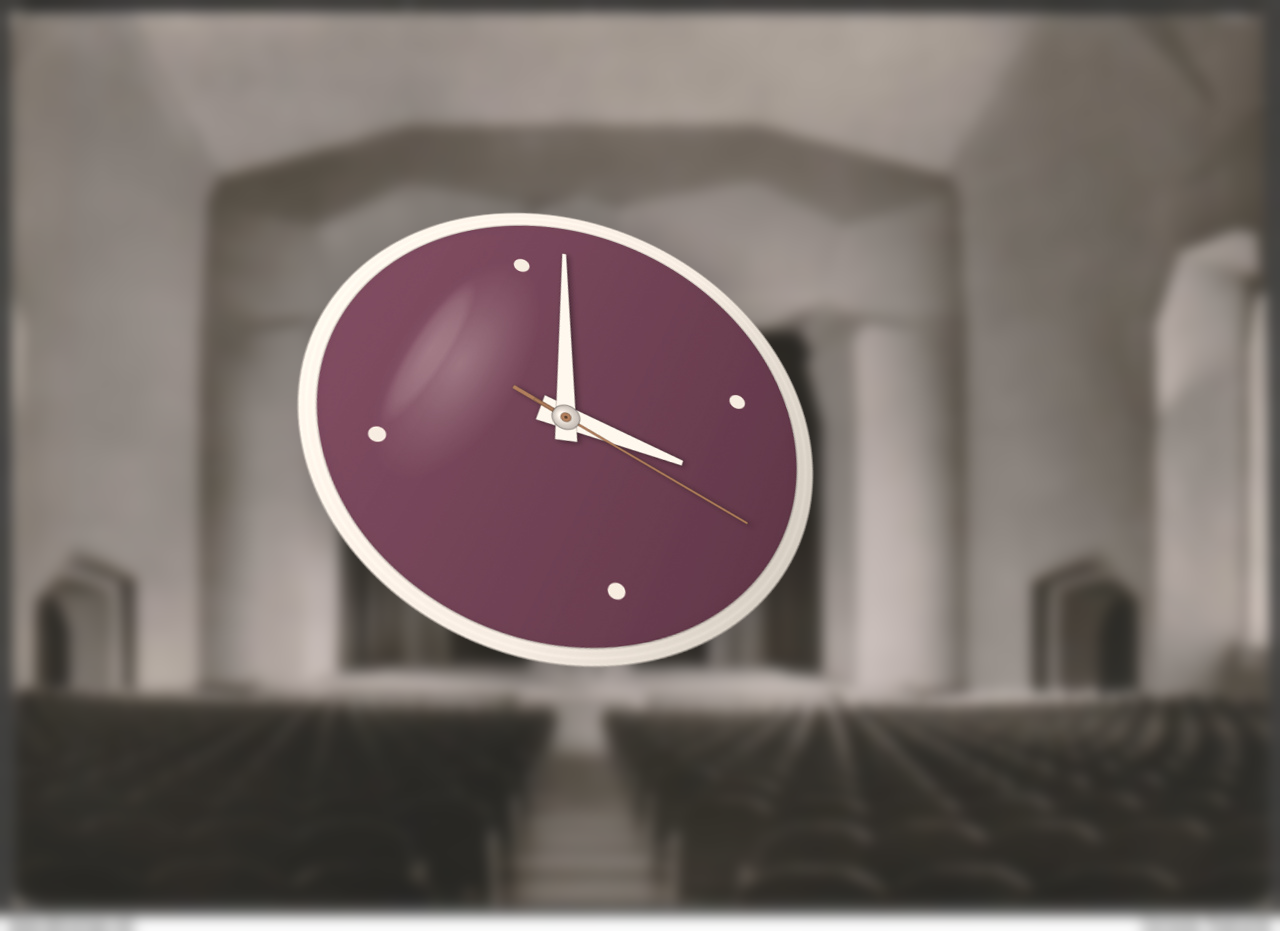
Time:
4.02.22
